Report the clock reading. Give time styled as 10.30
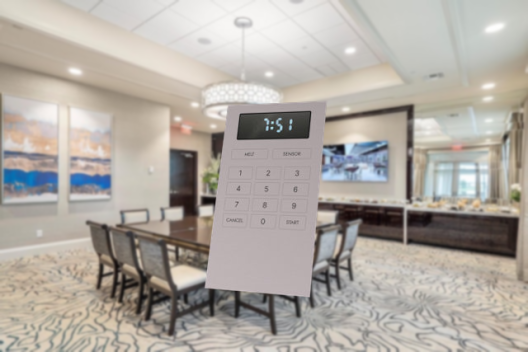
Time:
7.51
